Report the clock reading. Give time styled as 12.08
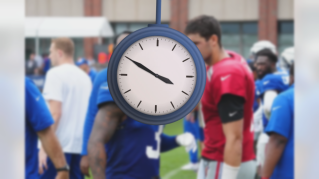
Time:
3.50
